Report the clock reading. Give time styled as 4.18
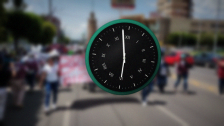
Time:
5.58
